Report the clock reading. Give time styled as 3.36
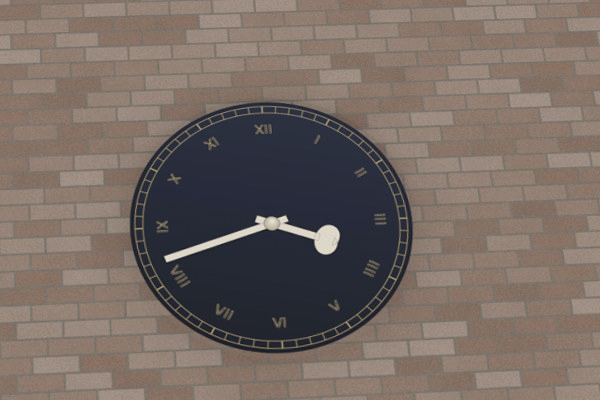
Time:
3.42
